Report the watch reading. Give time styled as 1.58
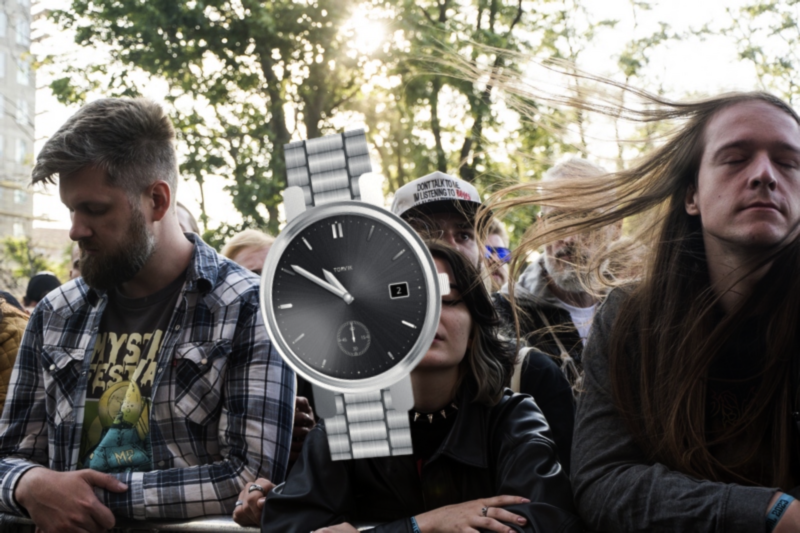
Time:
10.51
